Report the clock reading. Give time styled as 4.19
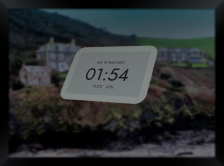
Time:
1.54
